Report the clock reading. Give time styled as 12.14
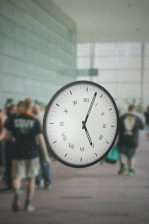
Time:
5.03
